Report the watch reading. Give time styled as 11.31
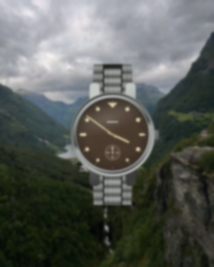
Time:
3.51
